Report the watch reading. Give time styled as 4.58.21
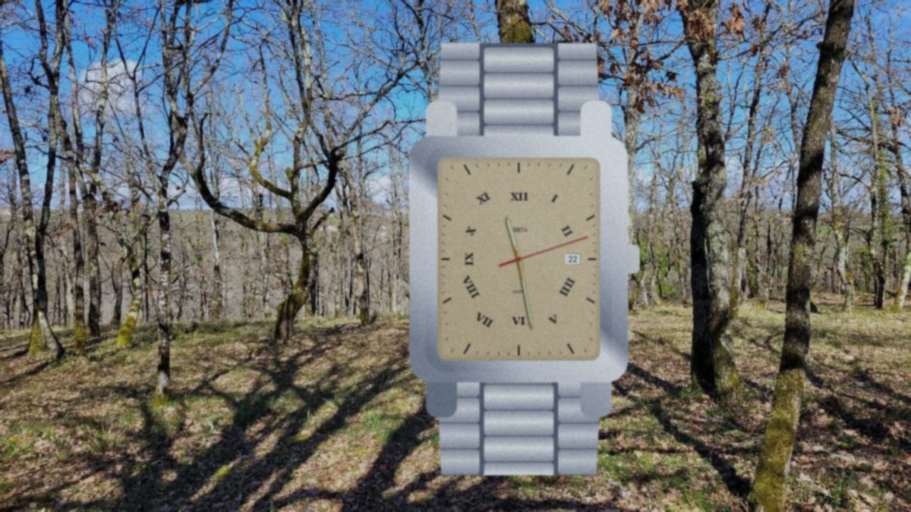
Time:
11.28.12
